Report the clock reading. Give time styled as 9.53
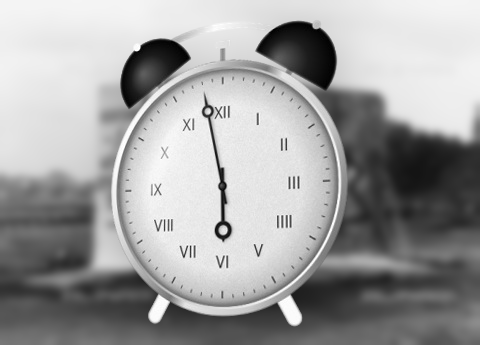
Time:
5.58
